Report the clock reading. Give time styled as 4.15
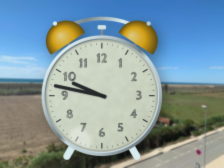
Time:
9.47
